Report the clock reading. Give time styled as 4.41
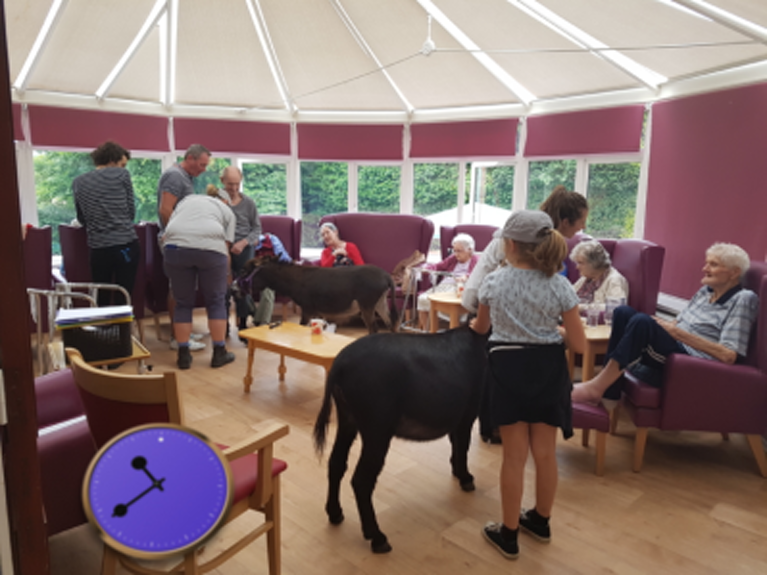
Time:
10.38
